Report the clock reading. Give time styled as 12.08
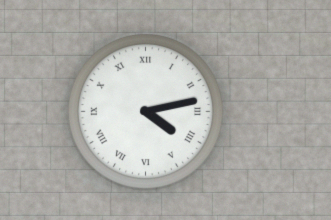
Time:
4.13
